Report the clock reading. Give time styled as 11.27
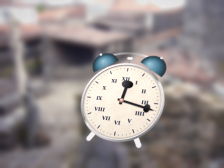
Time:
12.17
